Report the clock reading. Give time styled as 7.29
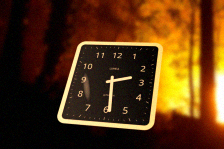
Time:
2.29
